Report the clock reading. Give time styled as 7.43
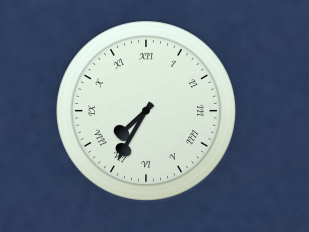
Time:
7.35
